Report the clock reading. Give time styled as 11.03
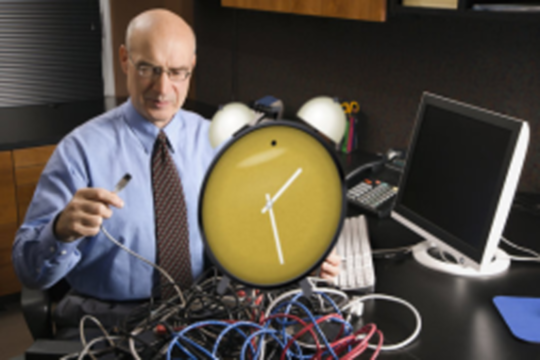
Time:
1.27
